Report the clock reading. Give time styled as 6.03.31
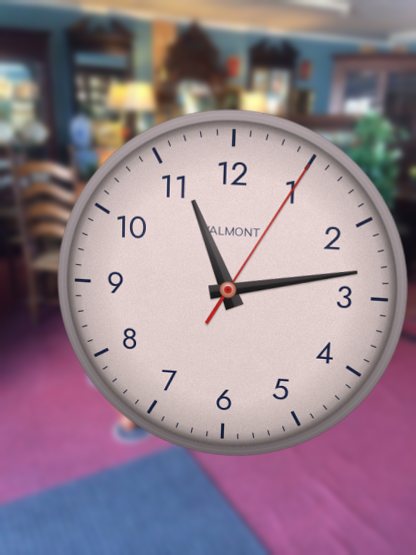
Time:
11.13.05
